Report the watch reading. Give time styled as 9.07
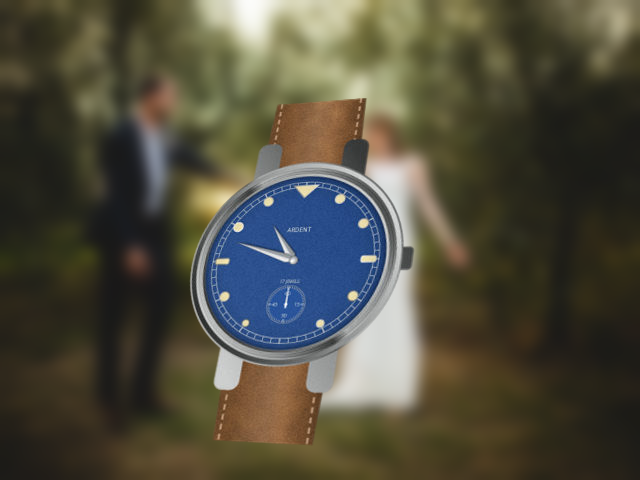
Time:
10.48
